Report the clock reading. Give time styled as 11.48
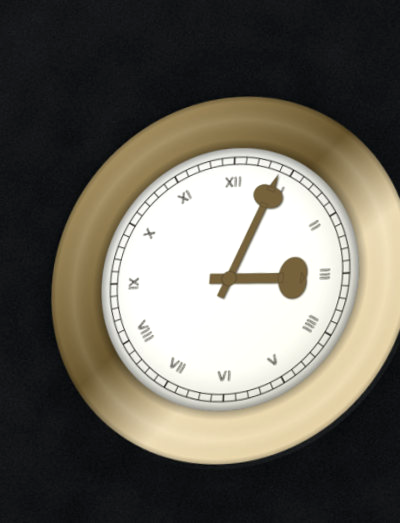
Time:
3.04
